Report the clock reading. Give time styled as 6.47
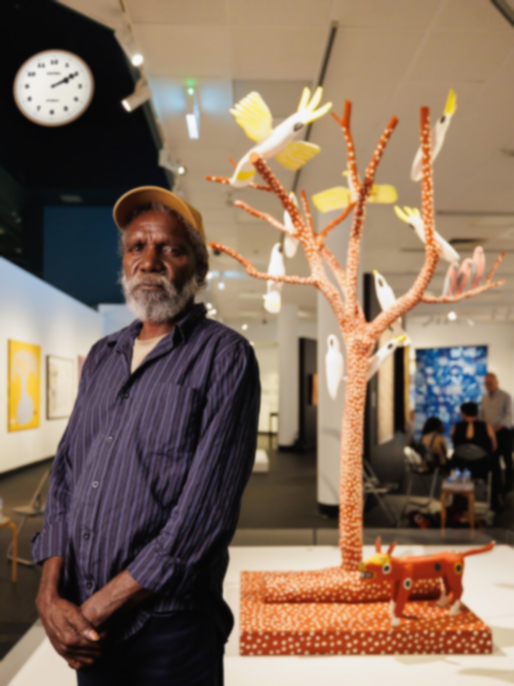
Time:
2.10
